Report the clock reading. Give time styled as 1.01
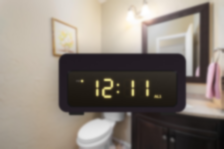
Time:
12.11
